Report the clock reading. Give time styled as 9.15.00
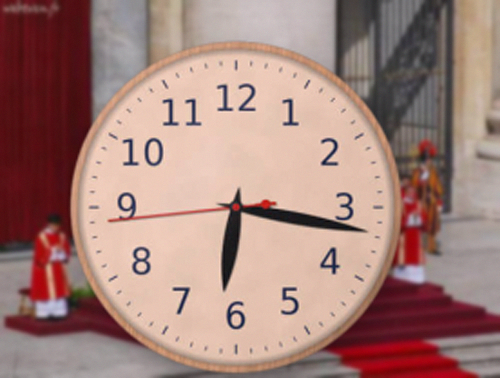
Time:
6.16.44
